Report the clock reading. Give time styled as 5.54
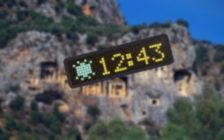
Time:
12.43
